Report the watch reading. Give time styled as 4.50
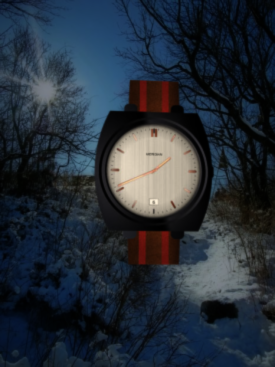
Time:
1.41
